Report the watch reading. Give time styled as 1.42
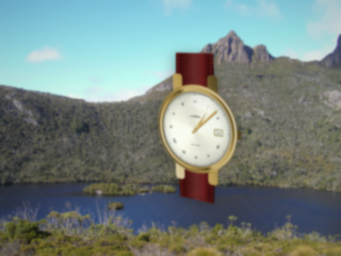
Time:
1.08
